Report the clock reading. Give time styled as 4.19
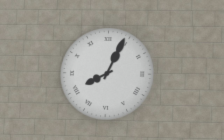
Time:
8.04
